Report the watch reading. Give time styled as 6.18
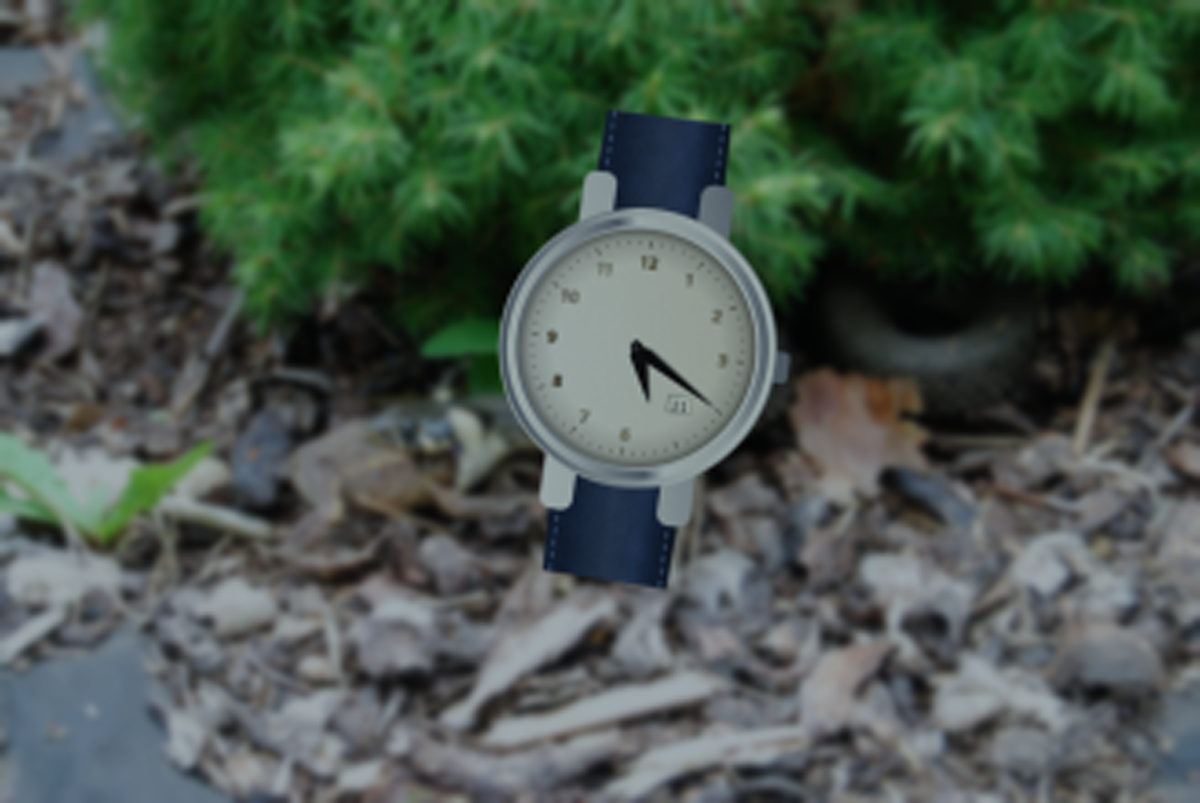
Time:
5.20
